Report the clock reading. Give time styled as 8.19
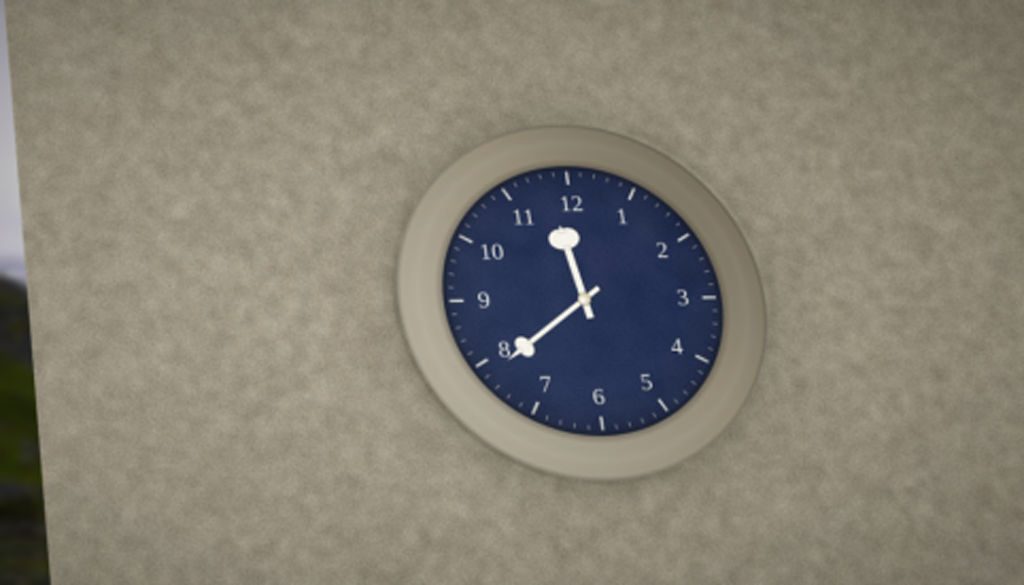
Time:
11.39
